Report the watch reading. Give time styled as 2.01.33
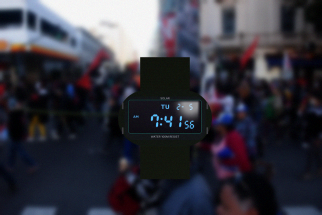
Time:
7.41.56
